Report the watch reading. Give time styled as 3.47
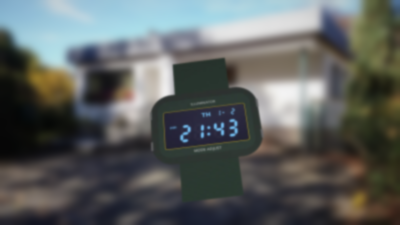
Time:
21.43
